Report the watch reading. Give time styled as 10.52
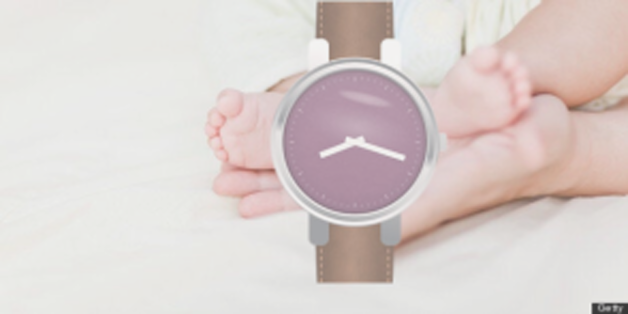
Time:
8.18
